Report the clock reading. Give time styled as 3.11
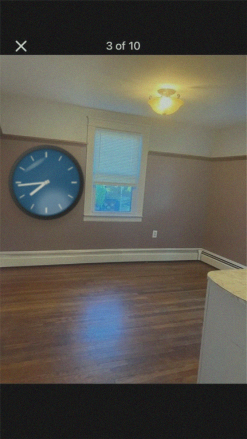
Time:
7.44
